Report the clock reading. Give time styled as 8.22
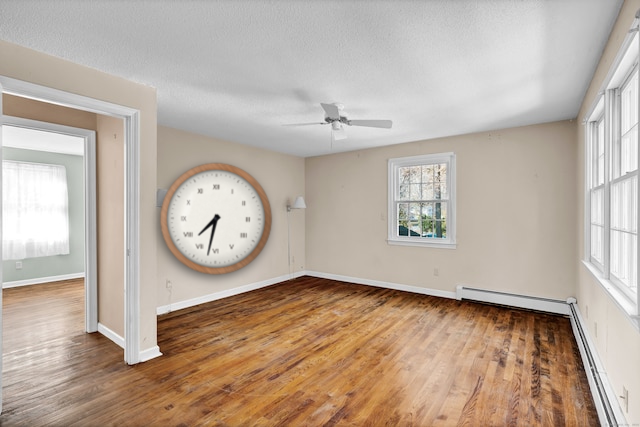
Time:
7.32
